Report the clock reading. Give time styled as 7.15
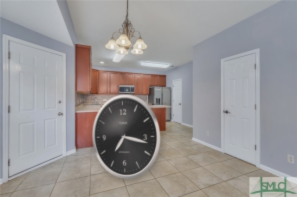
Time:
7.17
